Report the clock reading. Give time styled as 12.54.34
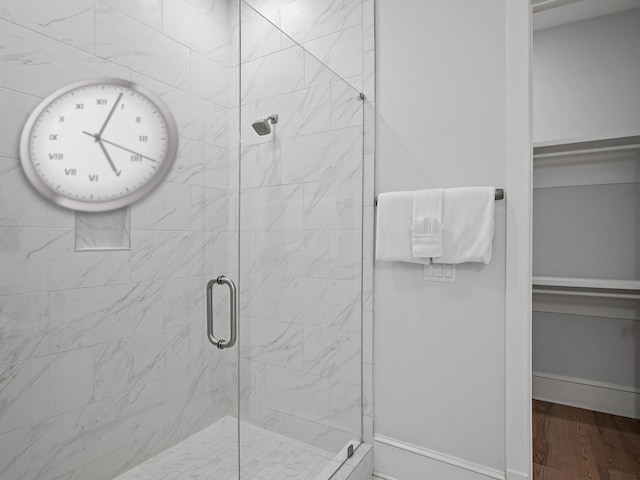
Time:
5.03.19
